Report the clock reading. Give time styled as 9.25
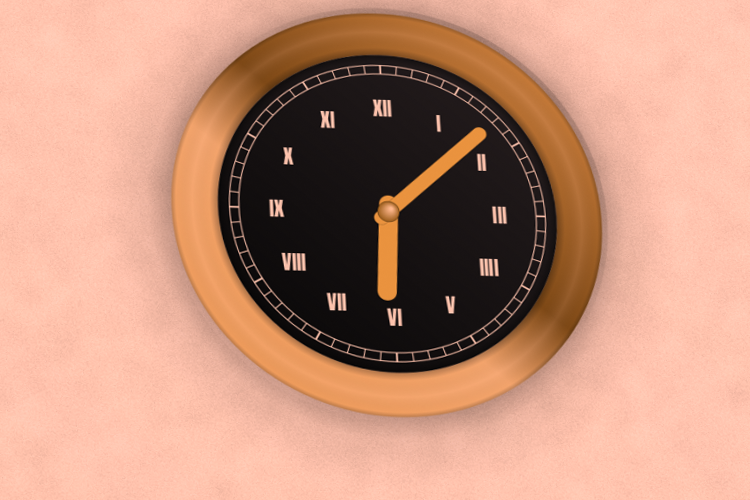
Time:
6.08
